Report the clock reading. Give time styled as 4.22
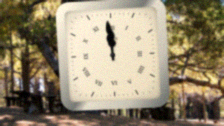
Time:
11.59
